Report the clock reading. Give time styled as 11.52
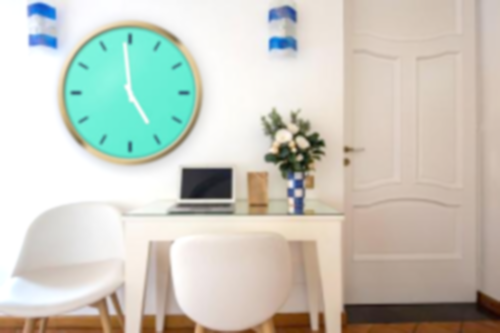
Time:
4.59
